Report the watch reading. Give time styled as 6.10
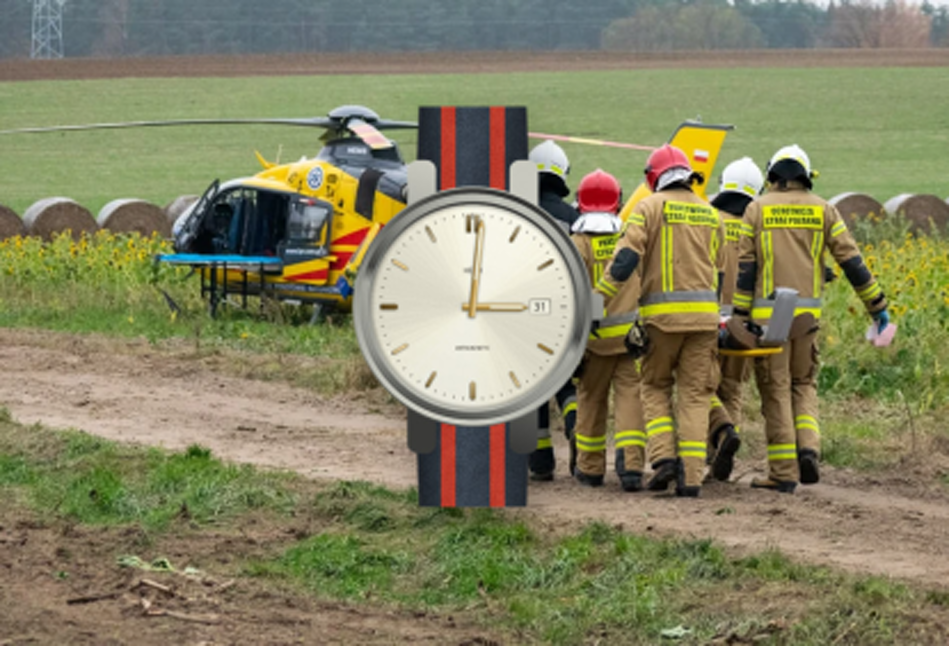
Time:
3.01
